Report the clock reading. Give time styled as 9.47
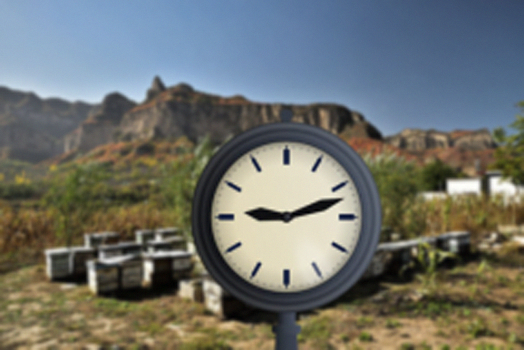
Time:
9.12
